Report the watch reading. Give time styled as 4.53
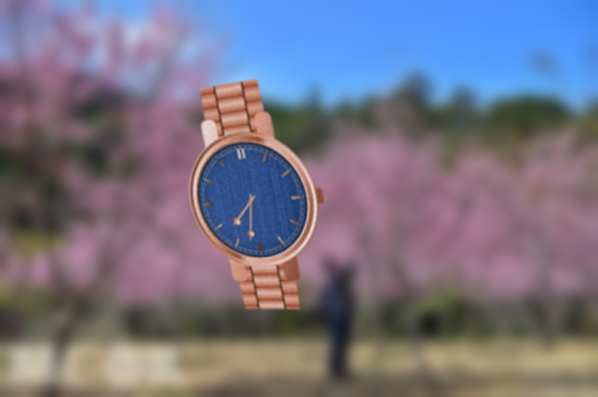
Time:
7.32
